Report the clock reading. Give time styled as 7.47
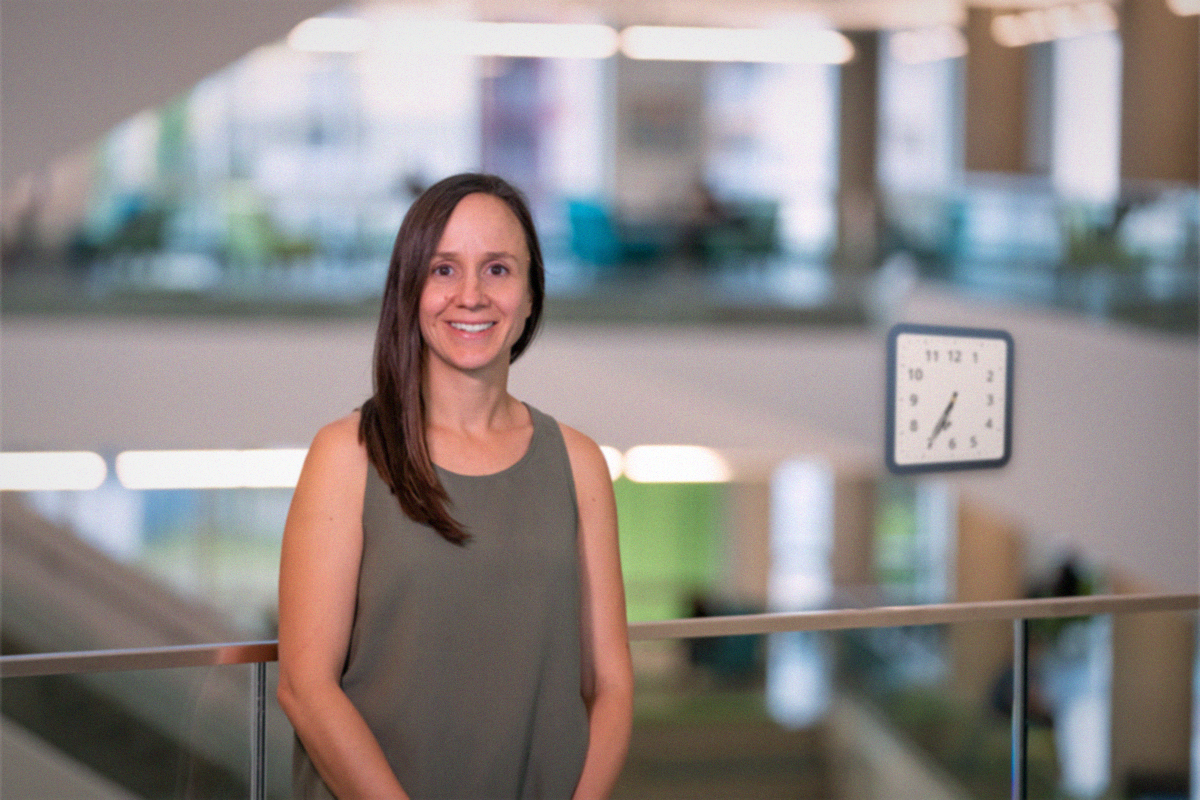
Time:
6.35
